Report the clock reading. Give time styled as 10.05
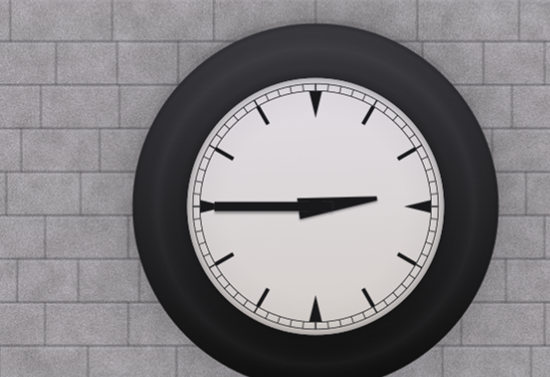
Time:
2.45
